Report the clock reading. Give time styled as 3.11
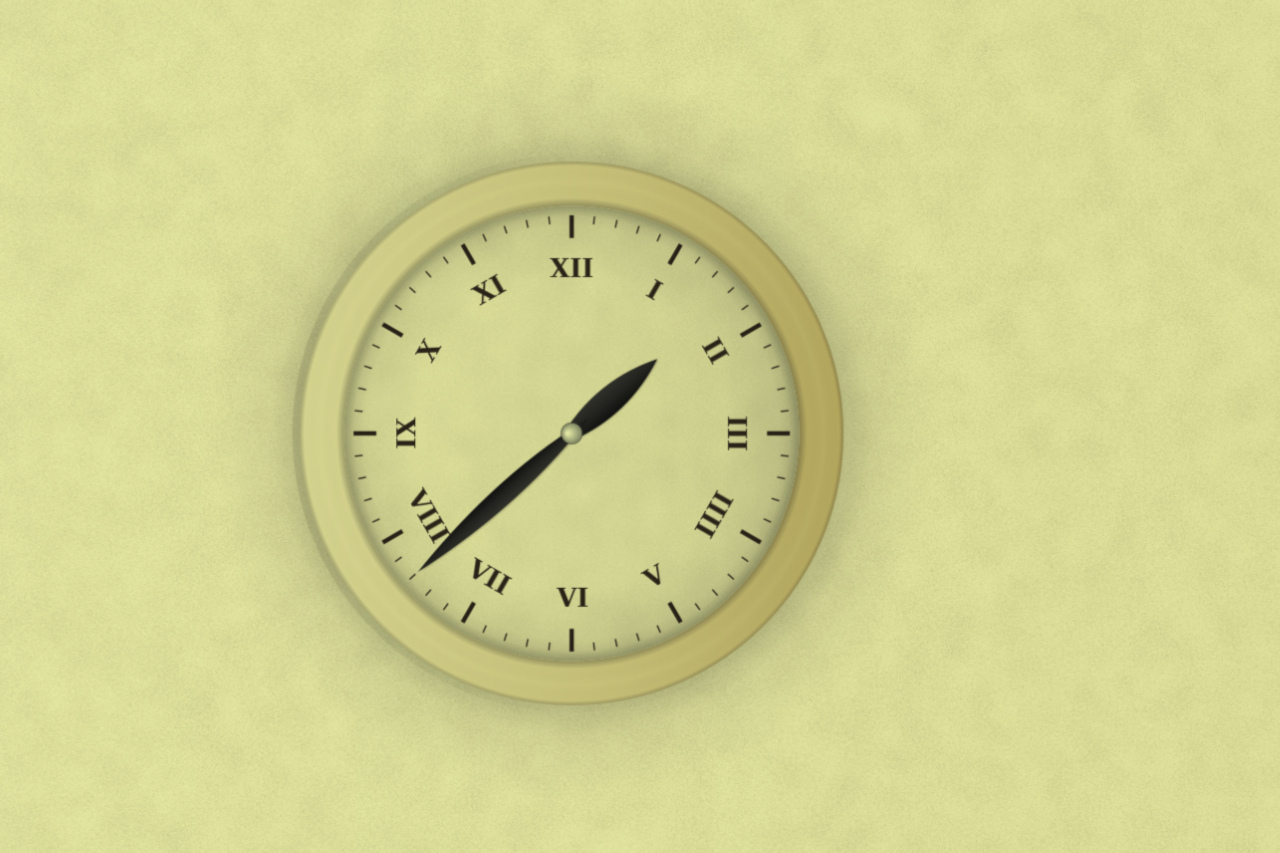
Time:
1.38
